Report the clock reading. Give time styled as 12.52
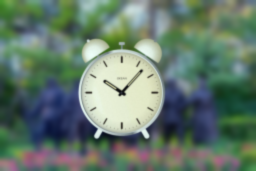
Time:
10.07
